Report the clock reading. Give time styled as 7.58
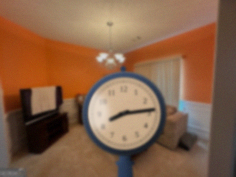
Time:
8.14
